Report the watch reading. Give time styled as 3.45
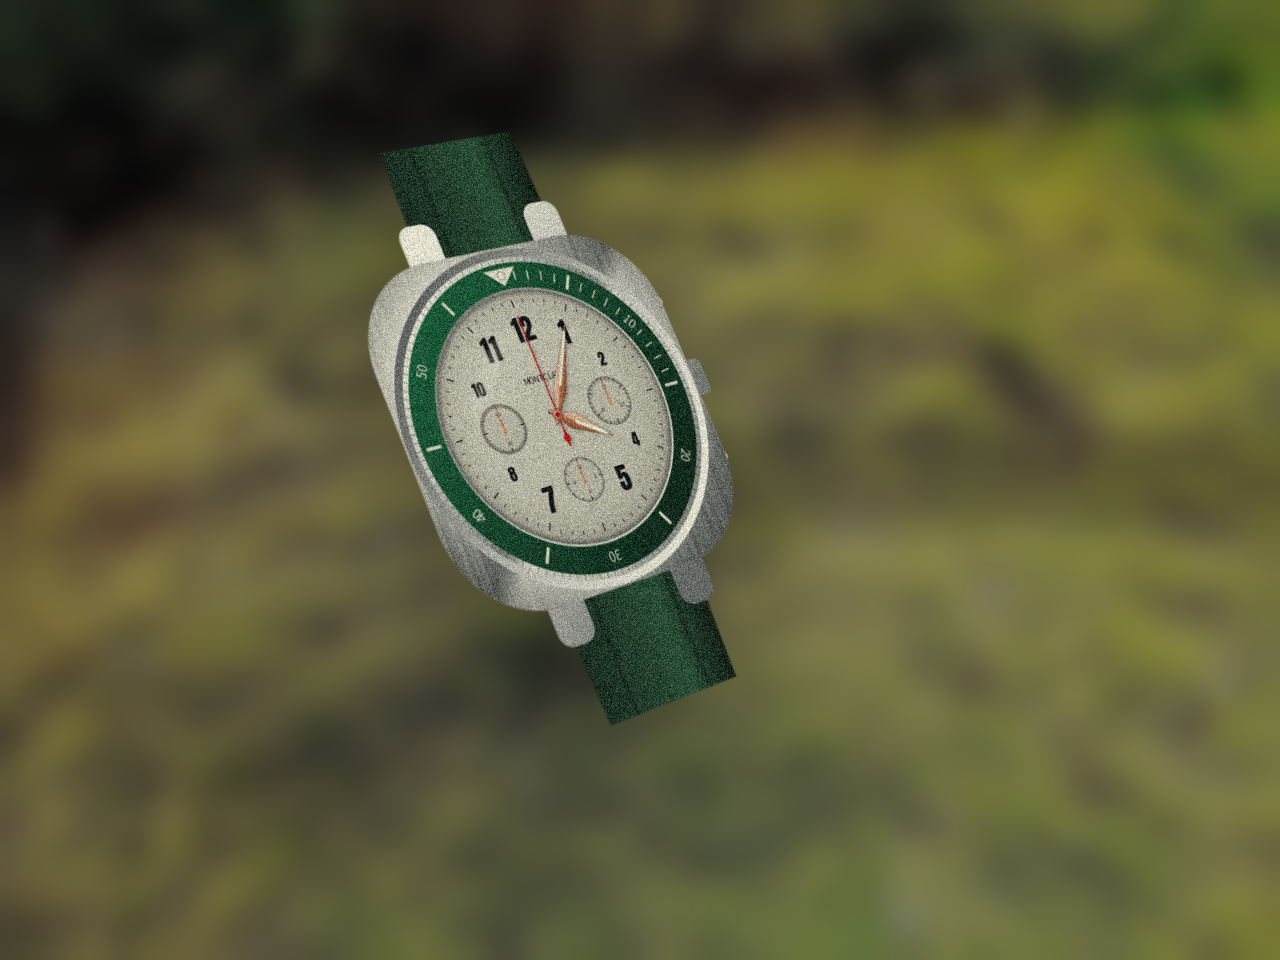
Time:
4.05
